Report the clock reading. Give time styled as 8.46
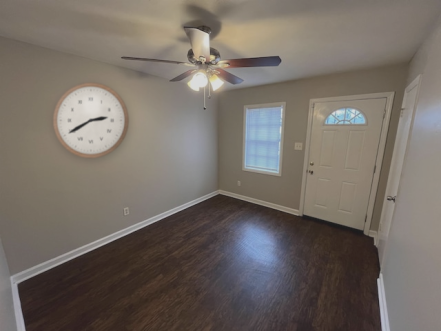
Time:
2.40
